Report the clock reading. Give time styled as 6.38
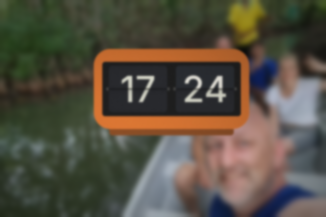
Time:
17.24
